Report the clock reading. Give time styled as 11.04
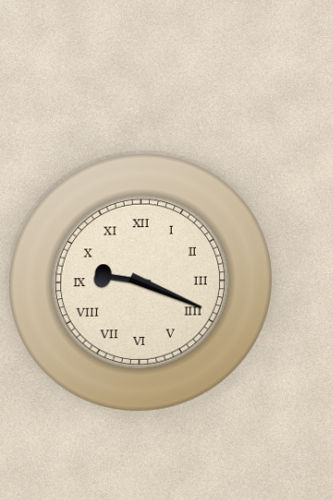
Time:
9.19
